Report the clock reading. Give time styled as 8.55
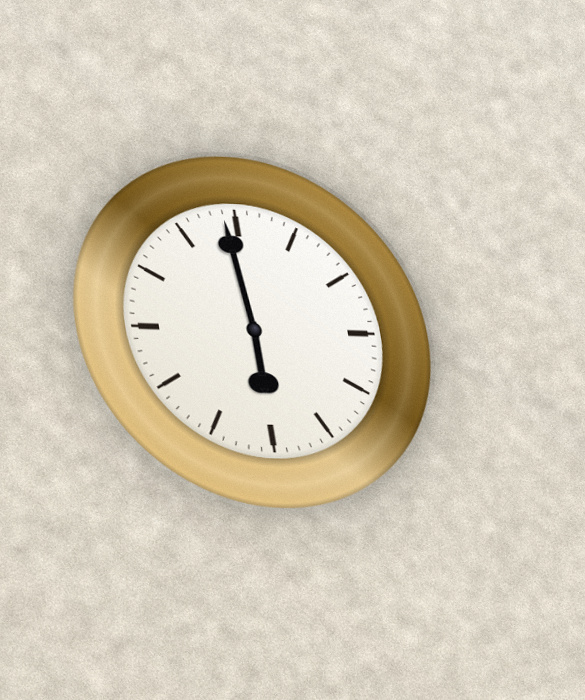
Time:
5.59
